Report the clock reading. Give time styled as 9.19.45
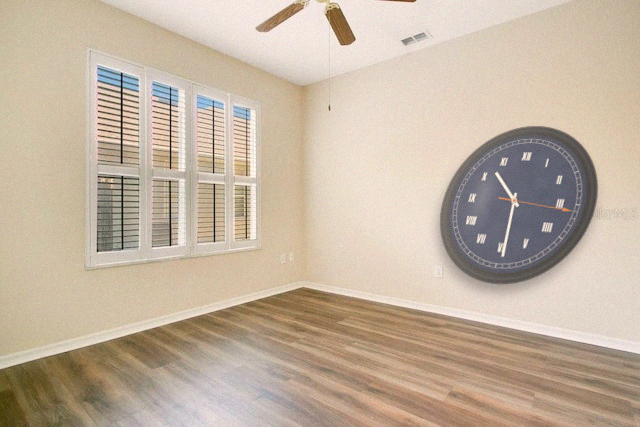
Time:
10.29.16
